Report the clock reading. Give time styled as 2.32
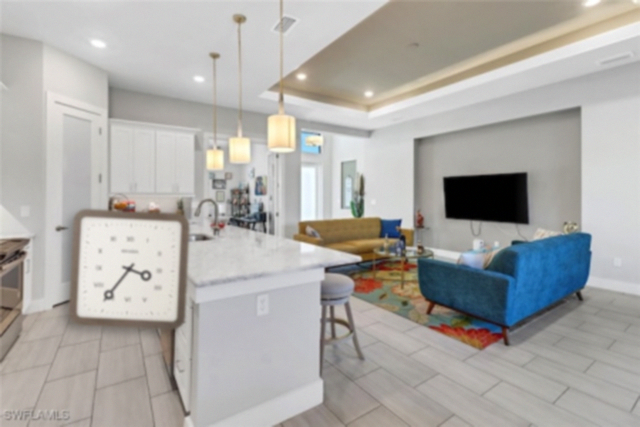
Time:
3.36
